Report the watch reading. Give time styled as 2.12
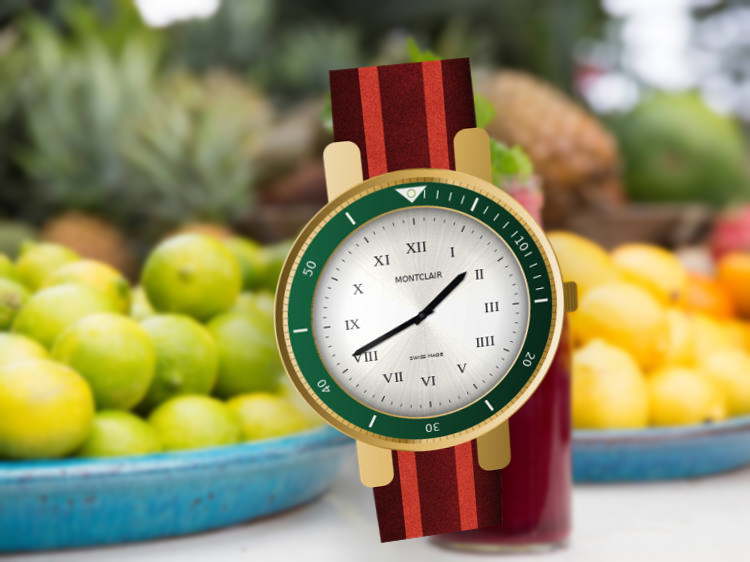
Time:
1.41
